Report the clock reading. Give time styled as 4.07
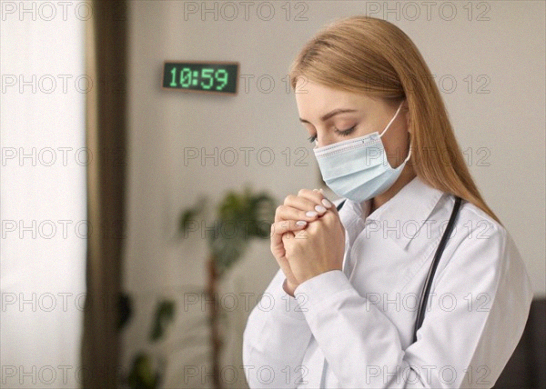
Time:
10.59
